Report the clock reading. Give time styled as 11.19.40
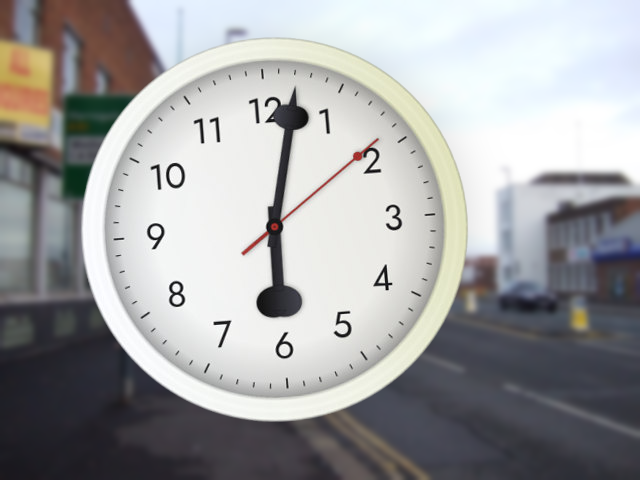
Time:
6.02.09
